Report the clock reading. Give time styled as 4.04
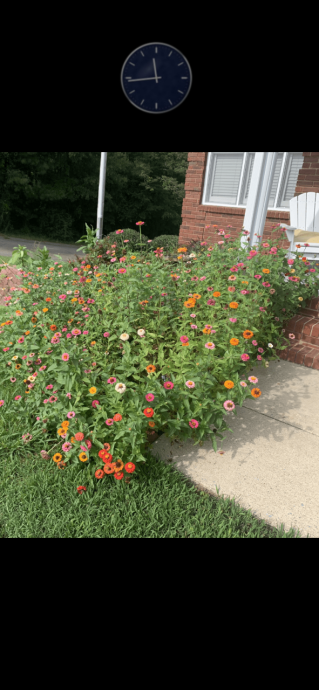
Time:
11.44
